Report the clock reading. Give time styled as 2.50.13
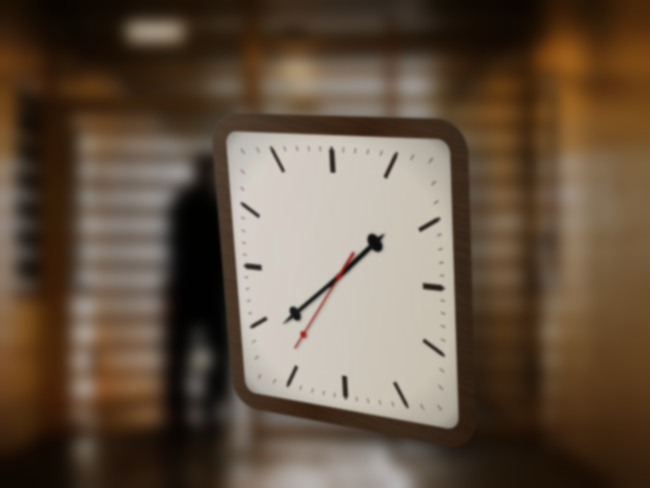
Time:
1.38.36
